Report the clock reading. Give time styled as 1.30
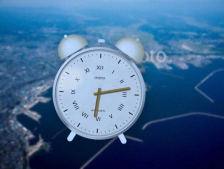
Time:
6.13
